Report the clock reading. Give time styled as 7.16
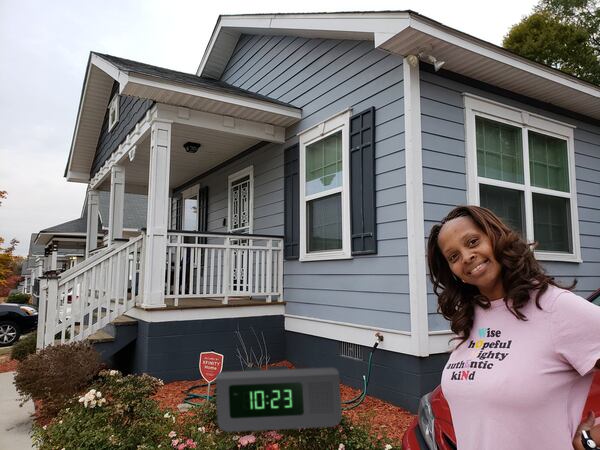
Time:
10.23
